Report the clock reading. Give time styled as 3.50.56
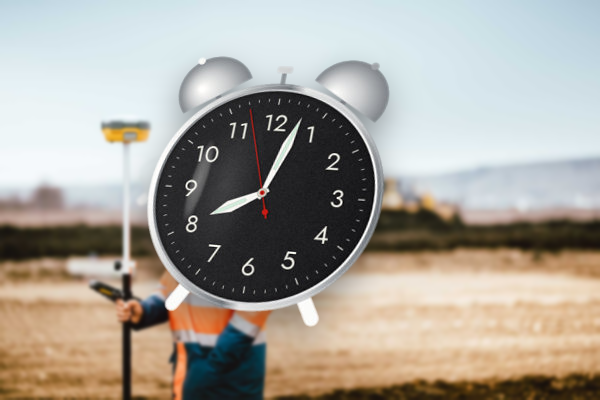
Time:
8.02.57
